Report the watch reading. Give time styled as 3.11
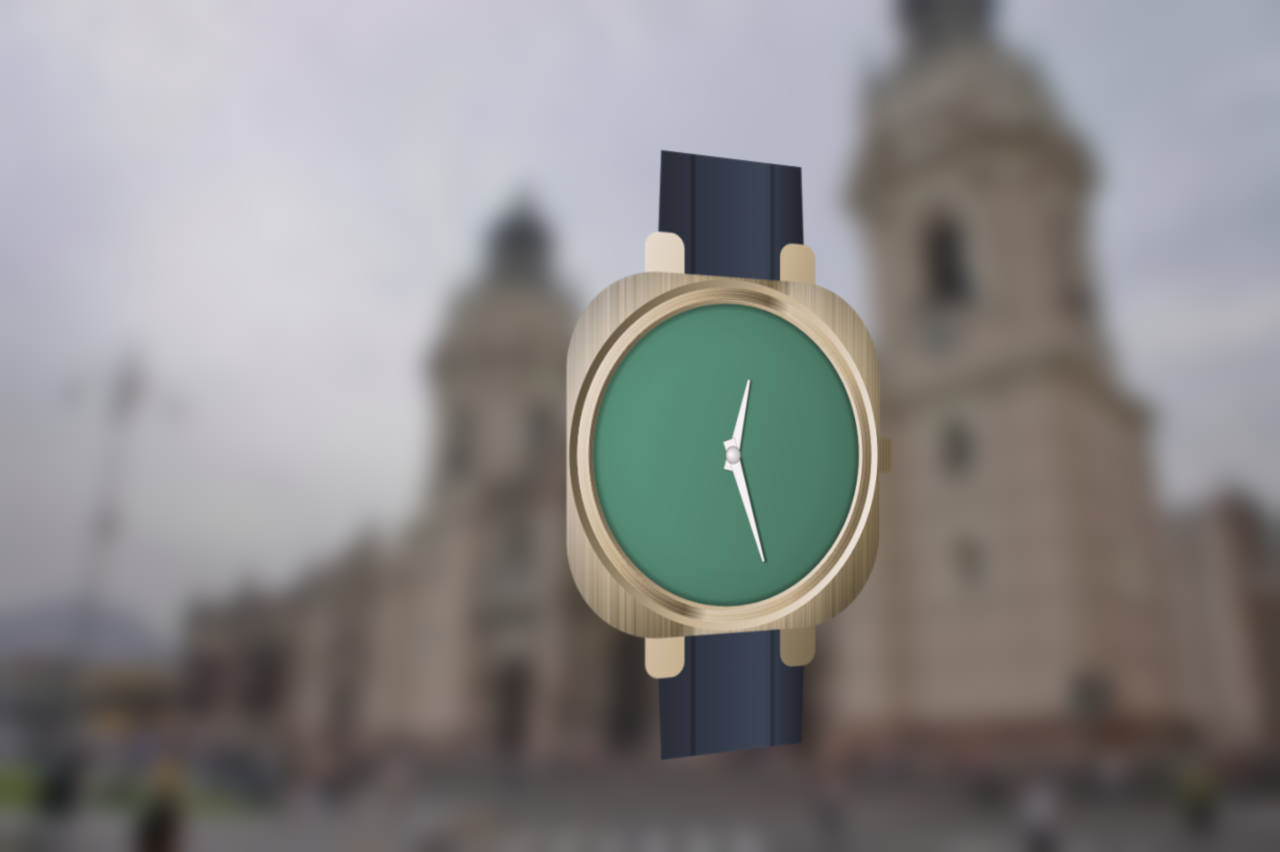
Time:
12.27
